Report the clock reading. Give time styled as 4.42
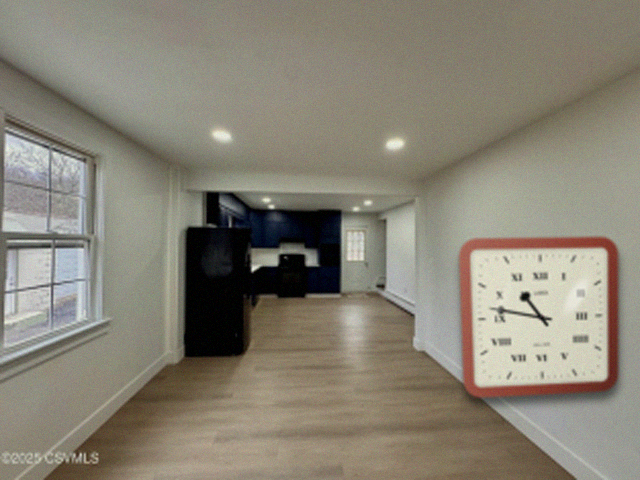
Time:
10.47
